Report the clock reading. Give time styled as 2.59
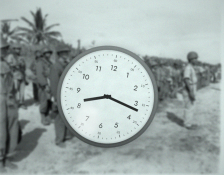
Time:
8.17
